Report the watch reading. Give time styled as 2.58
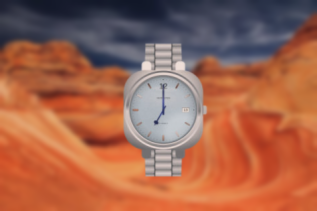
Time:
7.00
